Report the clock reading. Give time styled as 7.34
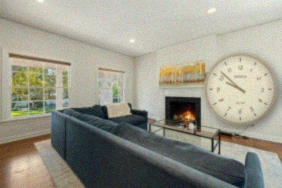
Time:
9.52
